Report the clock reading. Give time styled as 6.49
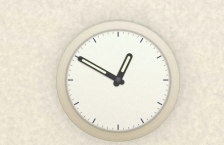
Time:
12.50
